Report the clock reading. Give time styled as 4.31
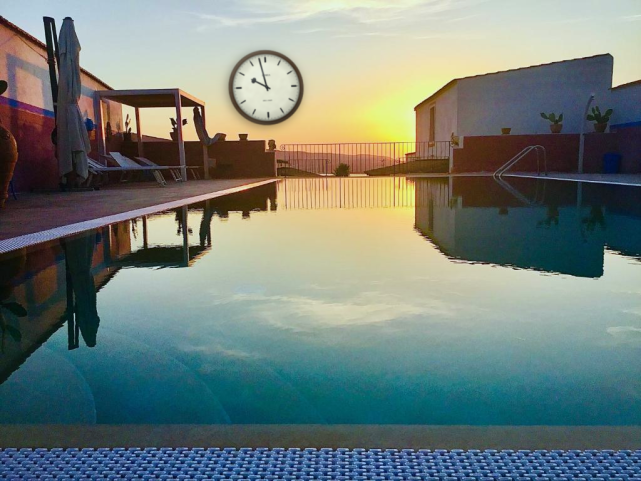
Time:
9.58
